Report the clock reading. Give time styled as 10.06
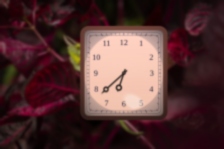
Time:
6.38
